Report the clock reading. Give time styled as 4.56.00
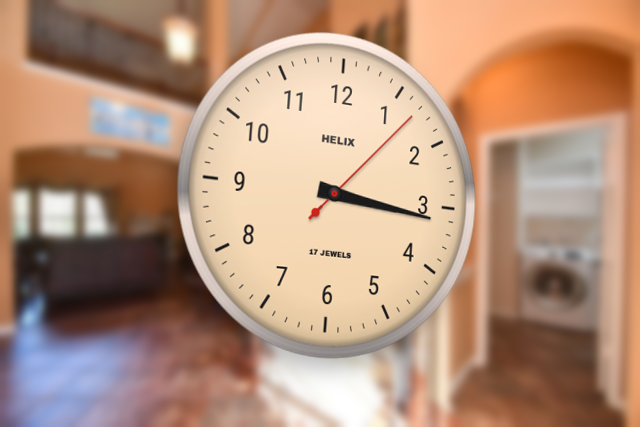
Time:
3.16.07
